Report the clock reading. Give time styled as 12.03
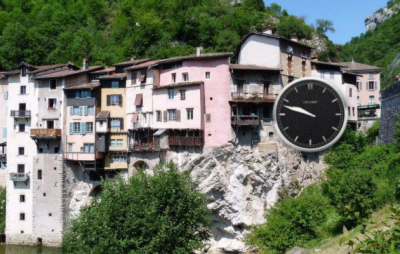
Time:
9.48
